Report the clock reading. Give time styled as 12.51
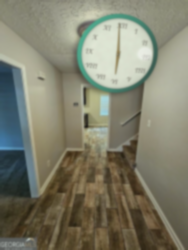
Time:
5.59
